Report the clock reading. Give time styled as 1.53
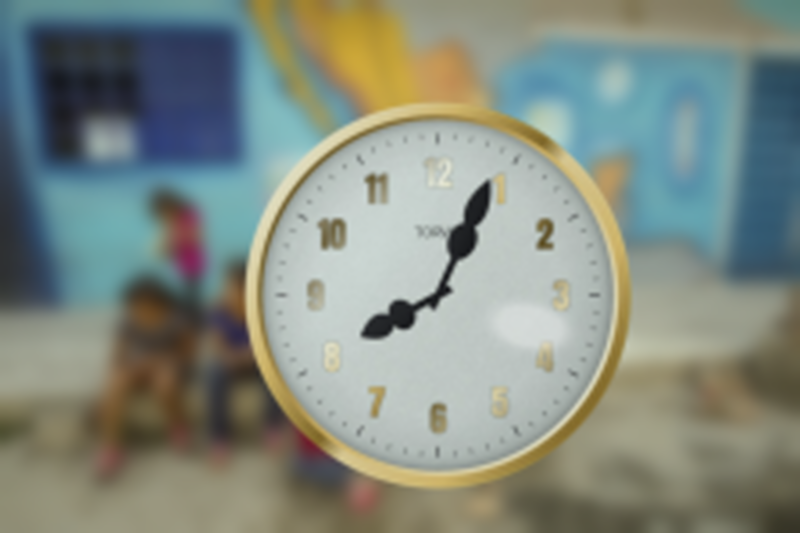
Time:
8.04
